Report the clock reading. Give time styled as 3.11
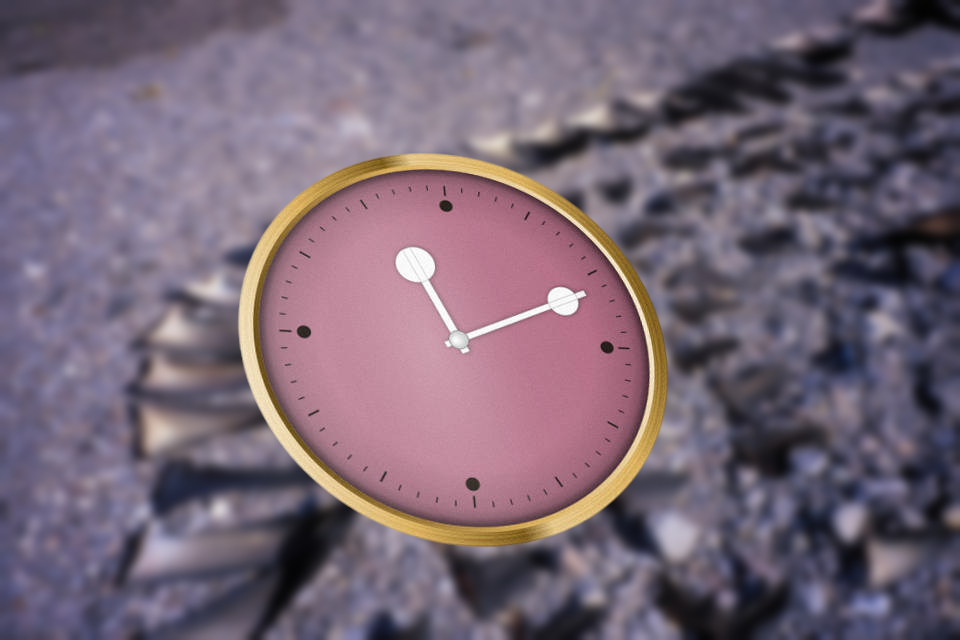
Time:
11.11
